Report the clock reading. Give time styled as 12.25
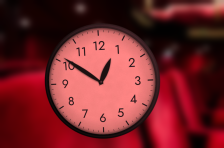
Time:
12.51
